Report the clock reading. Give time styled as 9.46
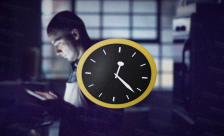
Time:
12.22
